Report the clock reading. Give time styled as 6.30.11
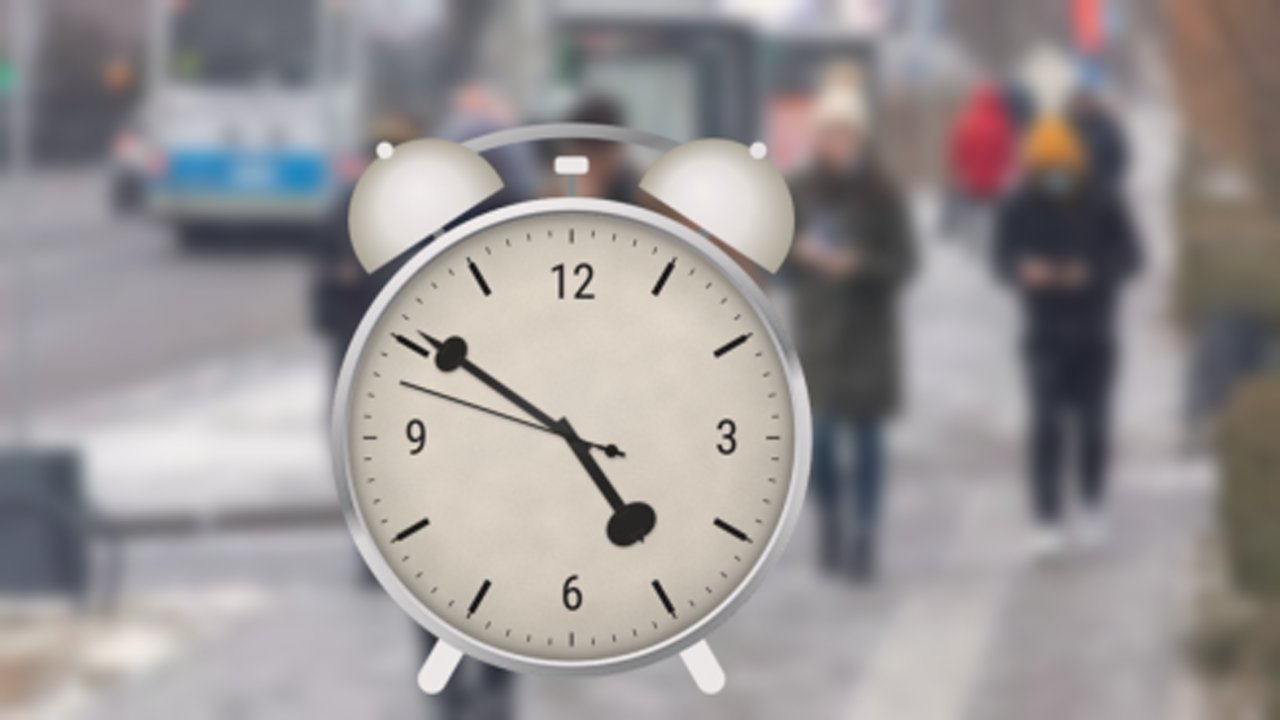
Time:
4.50.48
